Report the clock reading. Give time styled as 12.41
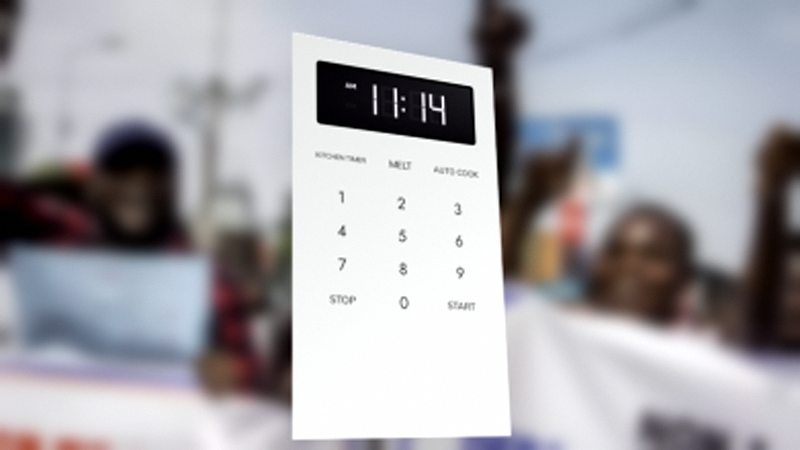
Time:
11.14
